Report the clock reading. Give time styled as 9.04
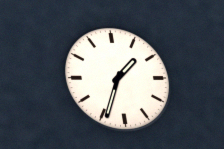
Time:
1.34
